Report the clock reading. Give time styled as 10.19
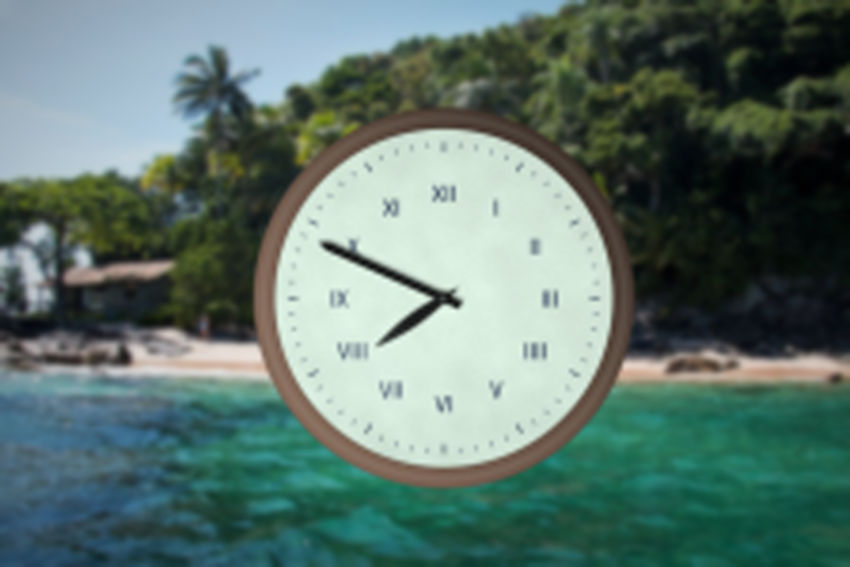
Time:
7.49
